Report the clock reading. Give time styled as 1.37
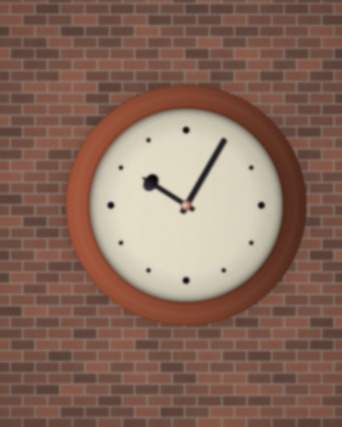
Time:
10.05
